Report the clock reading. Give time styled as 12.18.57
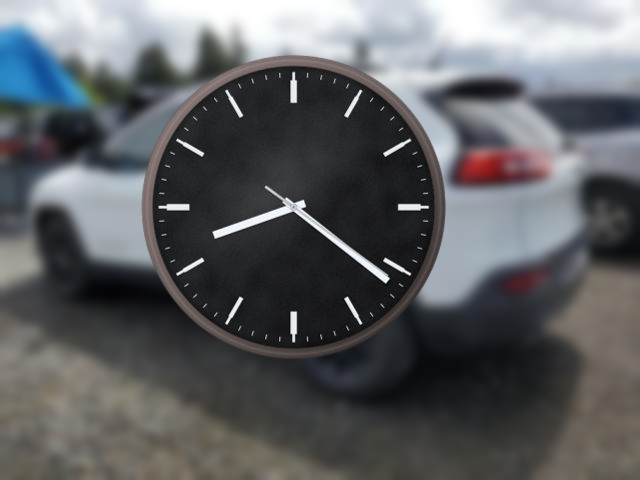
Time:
8.21.21
